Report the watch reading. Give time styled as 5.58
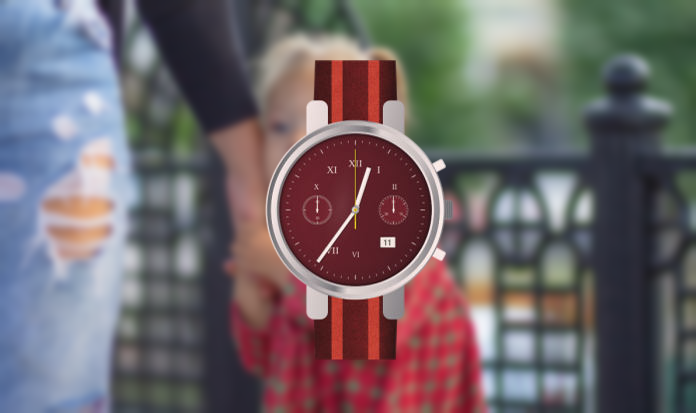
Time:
12.36
